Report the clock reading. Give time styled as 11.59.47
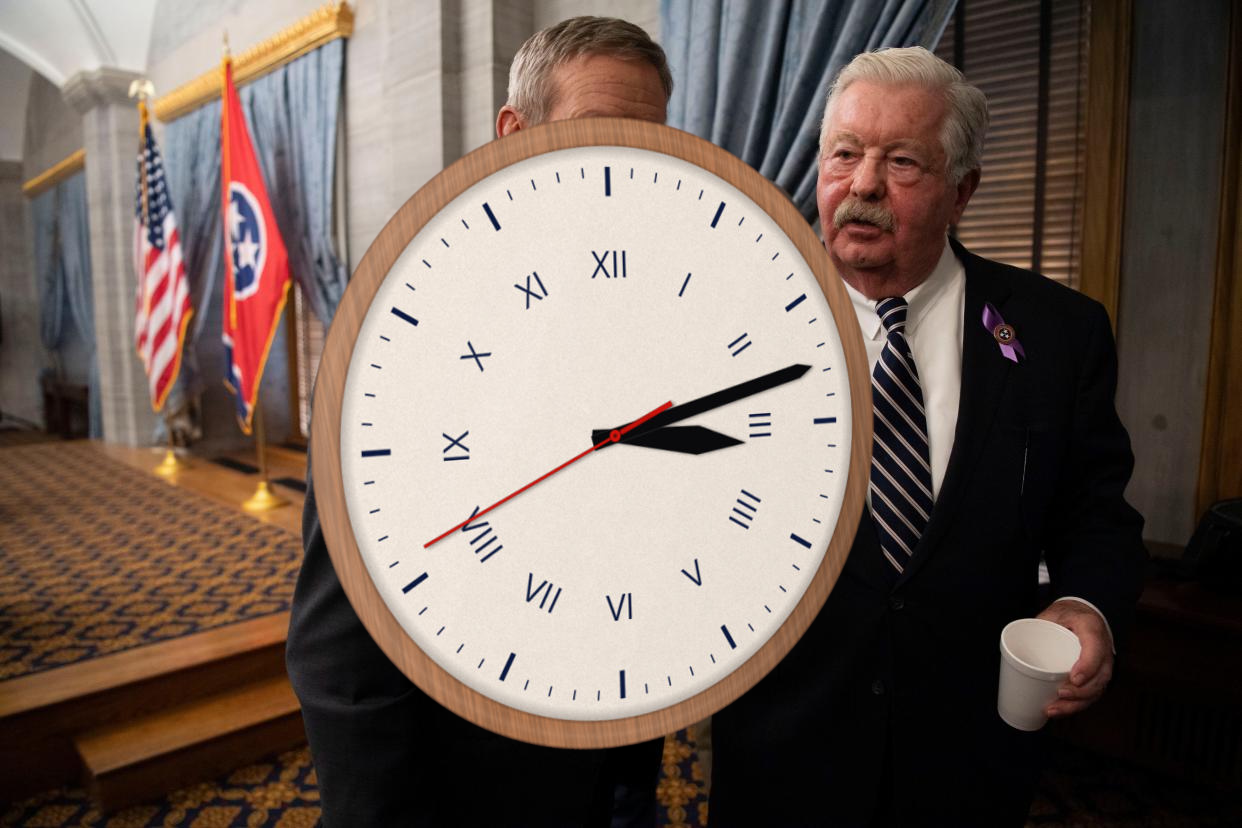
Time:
3.12.41
